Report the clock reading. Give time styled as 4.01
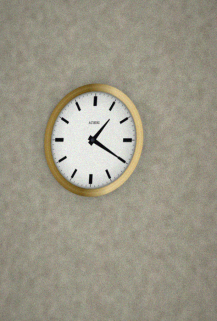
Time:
1.20
